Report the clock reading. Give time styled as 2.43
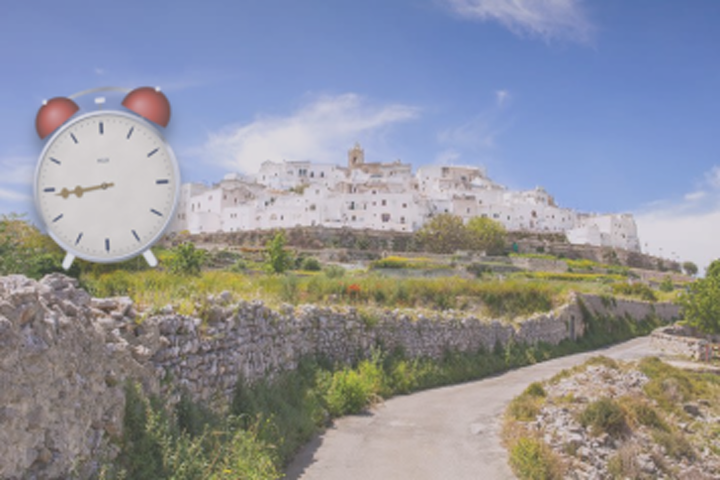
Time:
8.44
